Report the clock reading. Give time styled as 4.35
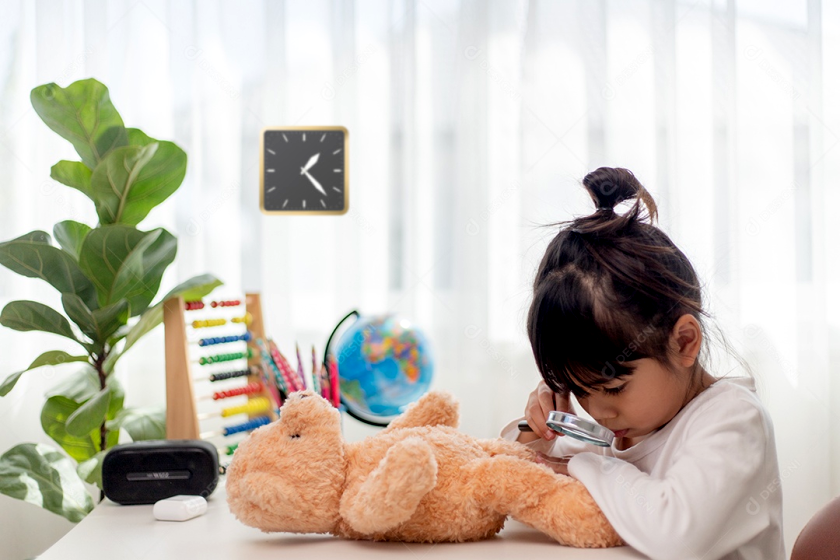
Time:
1.23
